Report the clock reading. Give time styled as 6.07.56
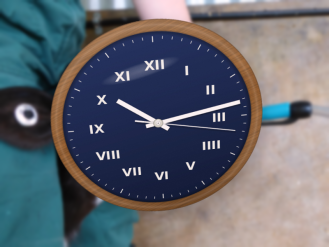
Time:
10.13.17
